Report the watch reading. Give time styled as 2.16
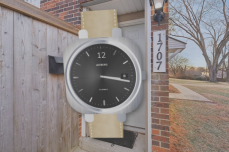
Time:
3.17
